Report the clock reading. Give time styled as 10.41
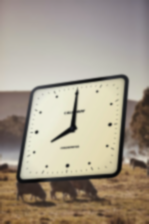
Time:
8.00
